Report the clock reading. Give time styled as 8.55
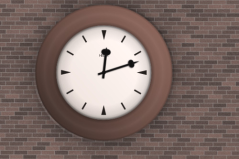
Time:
12.12
